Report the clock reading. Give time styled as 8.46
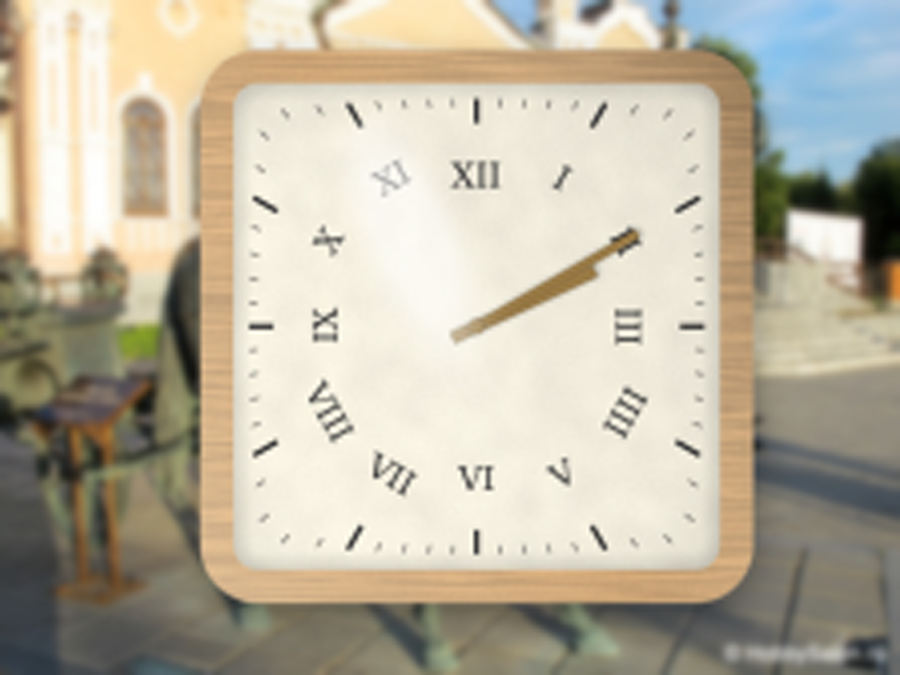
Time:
2.10
